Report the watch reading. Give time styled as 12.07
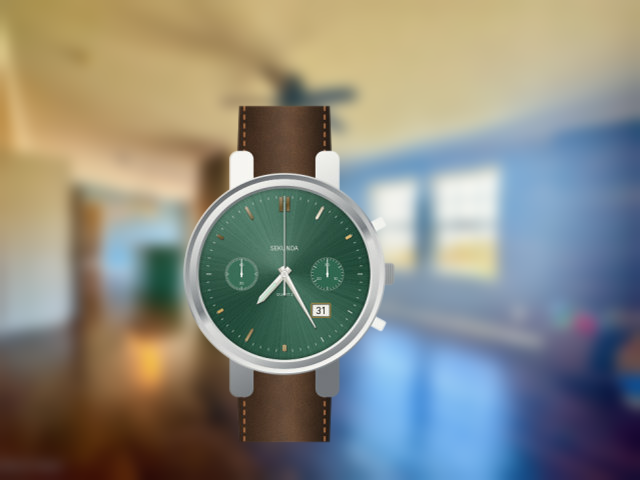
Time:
7.25
